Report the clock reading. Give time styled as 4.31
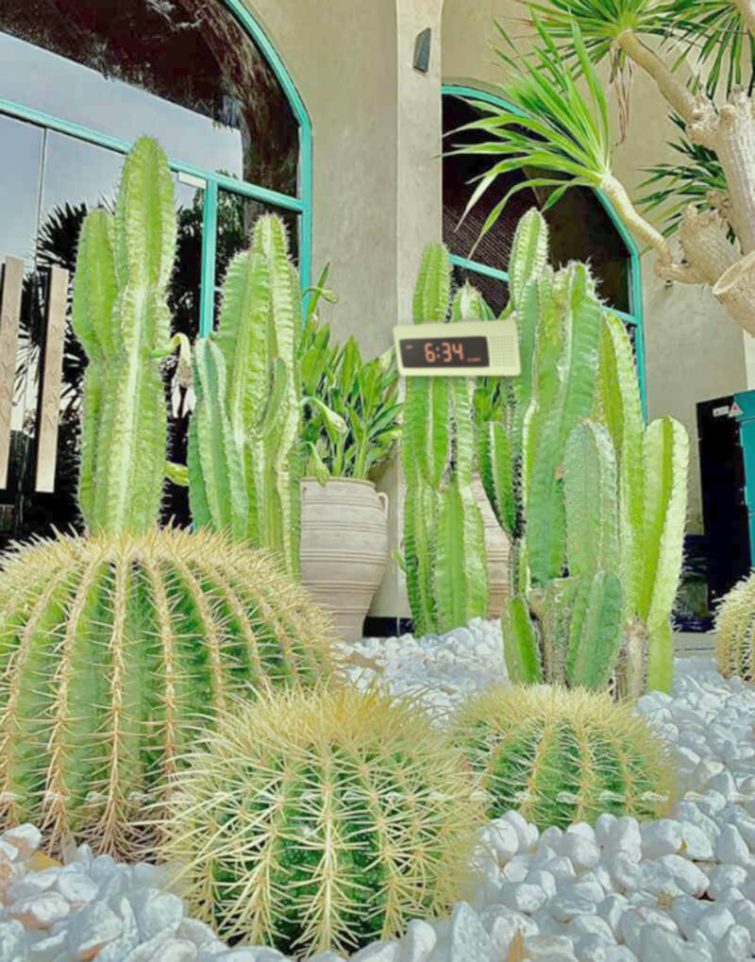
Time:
6.34
